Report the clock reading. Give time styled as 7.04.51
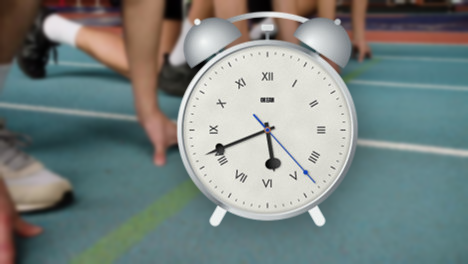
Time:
5.41.23
